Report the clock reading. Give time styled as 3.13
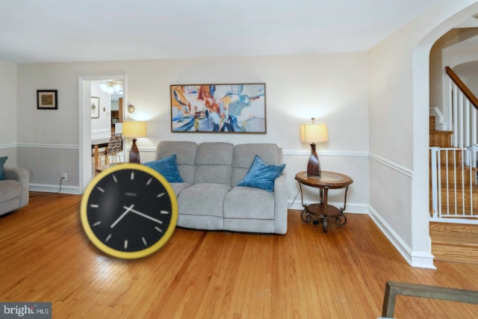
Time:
7.18
